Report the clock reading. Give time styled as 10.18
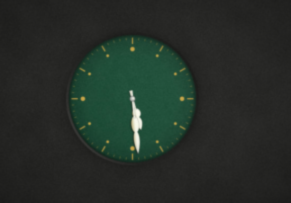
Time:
5.29
